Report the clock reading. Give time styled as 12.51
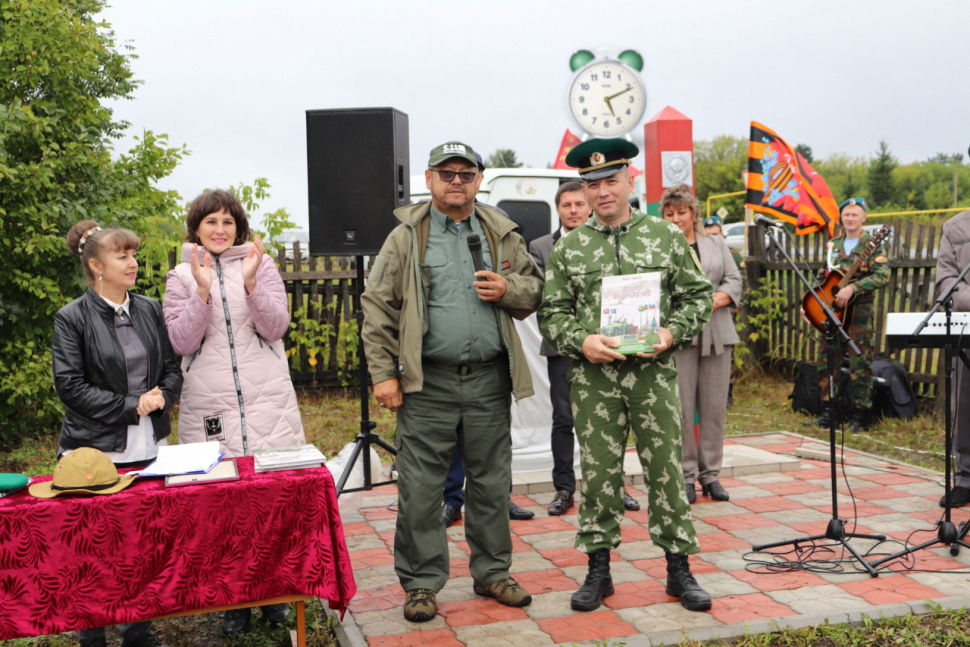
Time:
5.11
